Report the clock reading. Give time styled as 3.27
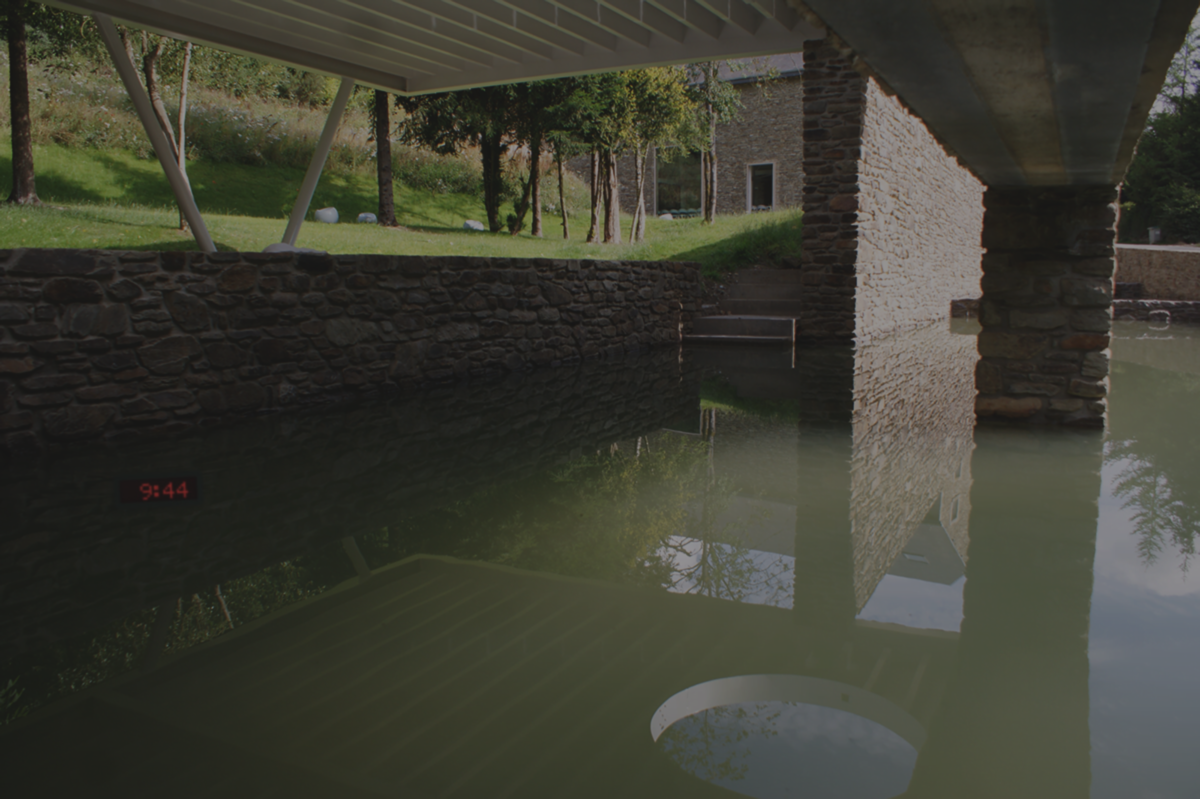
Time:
9.44
